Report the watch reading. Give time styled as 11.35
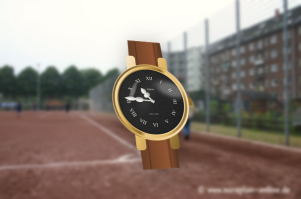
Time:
10.46
